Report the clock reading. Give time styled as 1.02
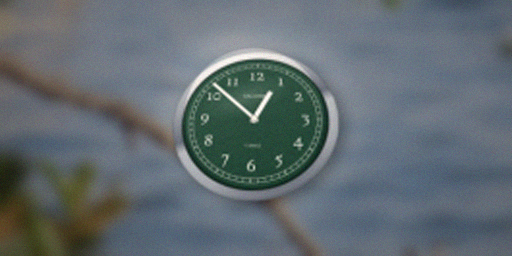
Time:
12.52
